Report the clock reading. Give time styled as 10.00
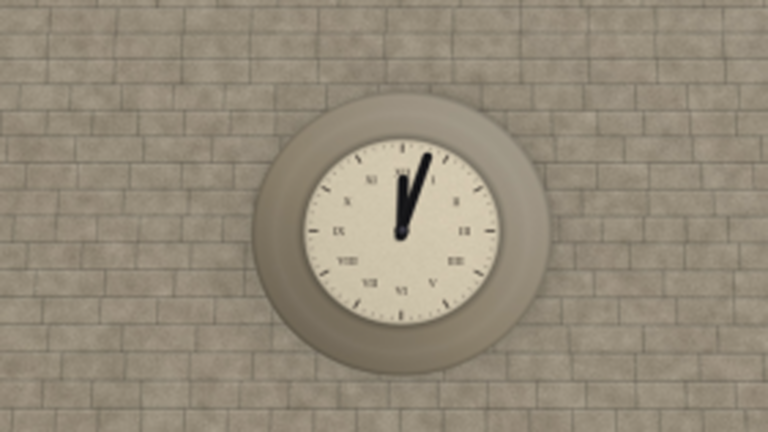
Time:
12.03
